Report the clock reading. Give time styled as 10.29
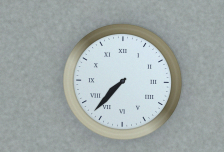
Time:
7.37
